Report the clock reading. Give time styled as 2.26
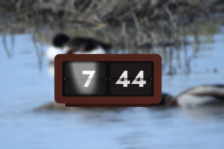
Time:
7.44
